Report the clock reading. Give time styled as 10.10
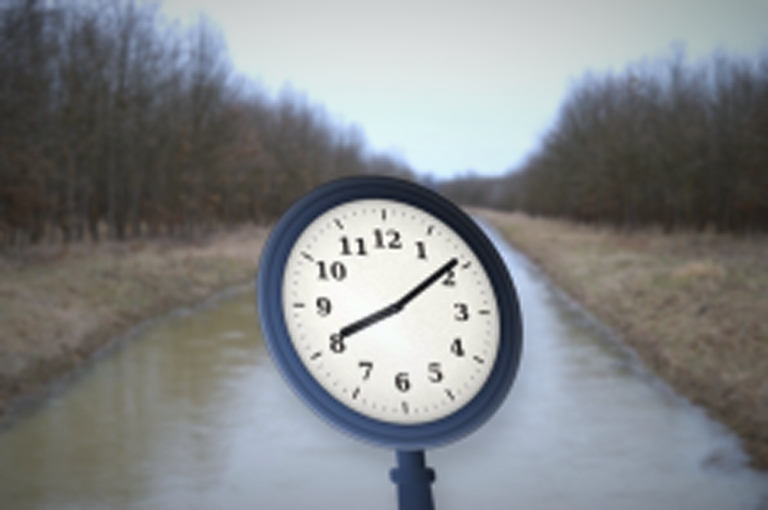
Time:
8.09
